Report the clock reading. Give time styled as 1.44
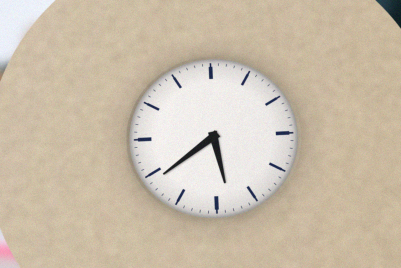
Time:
5.39
